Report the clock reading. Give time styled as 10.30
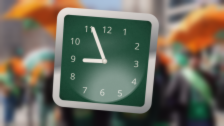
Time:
8.56
